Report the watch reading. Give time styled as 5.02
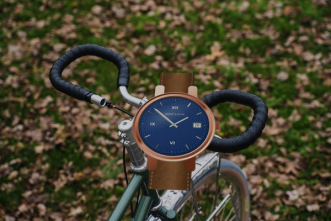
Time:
1.52
